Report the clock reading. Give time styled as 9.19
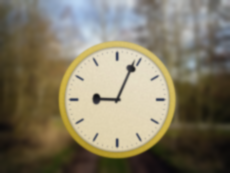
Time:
9.04
